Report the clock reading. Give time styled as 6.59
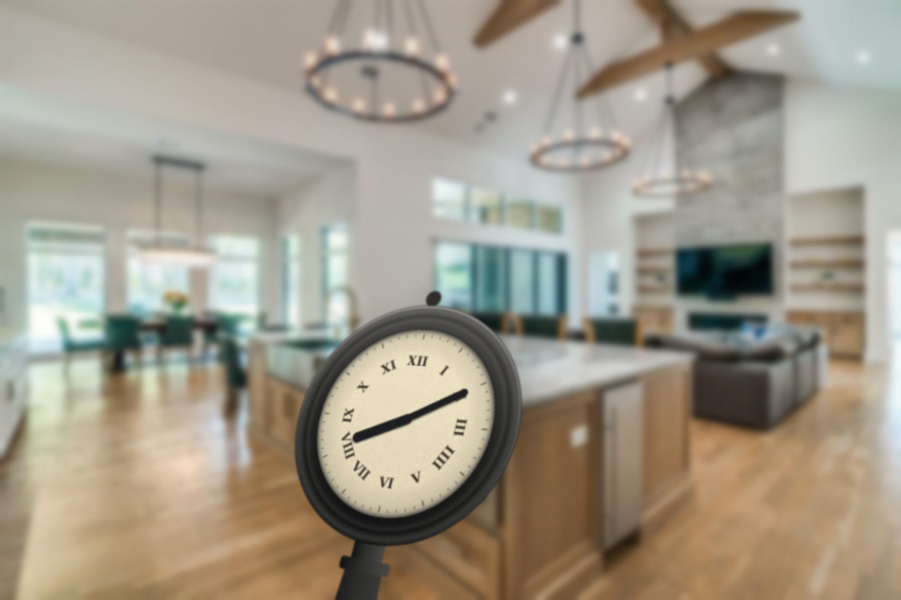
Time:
8.10
